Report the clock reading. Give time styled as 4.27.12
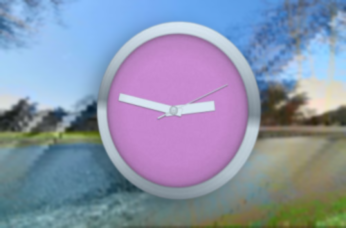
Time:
2.47.11
